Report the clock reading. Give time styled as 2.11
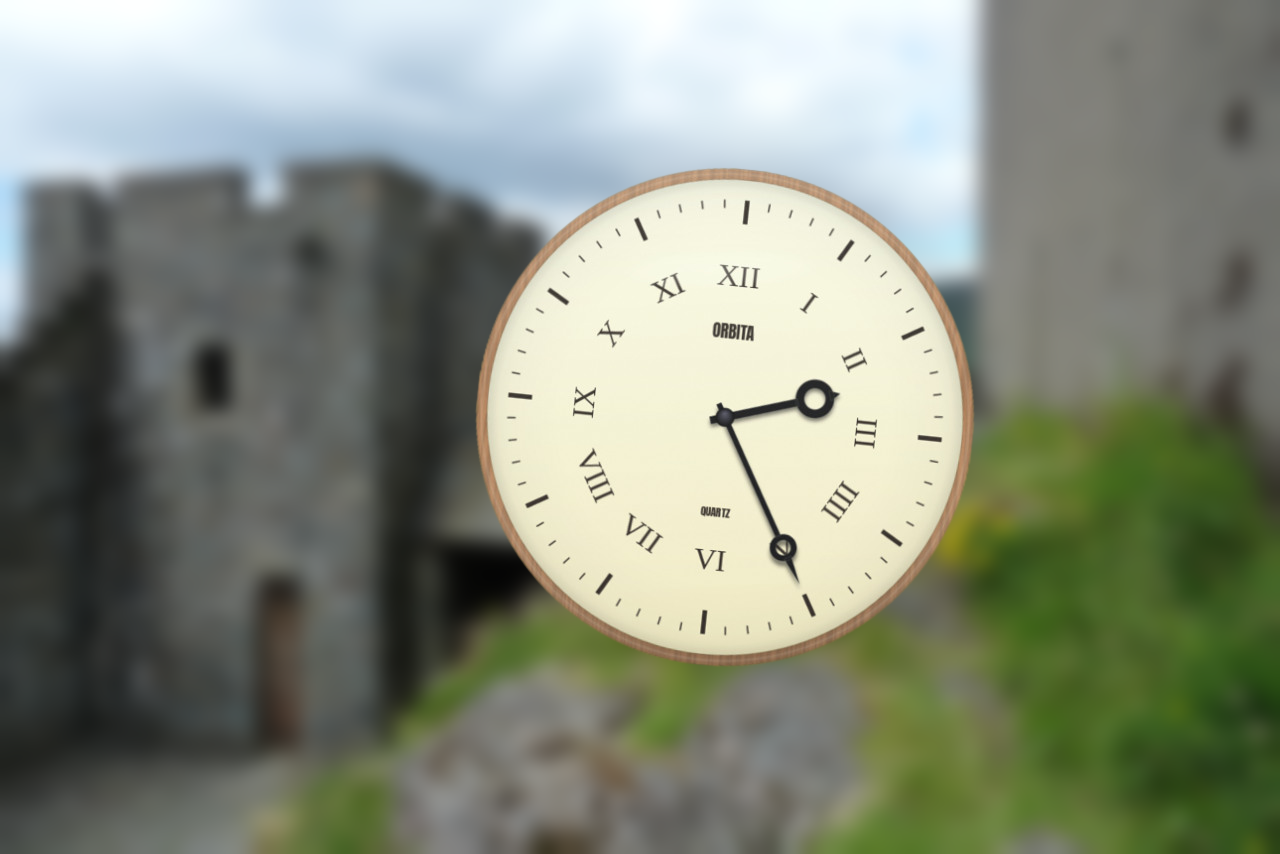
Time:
2.25
